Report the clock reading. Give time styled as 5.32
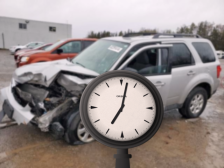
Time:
7.02
